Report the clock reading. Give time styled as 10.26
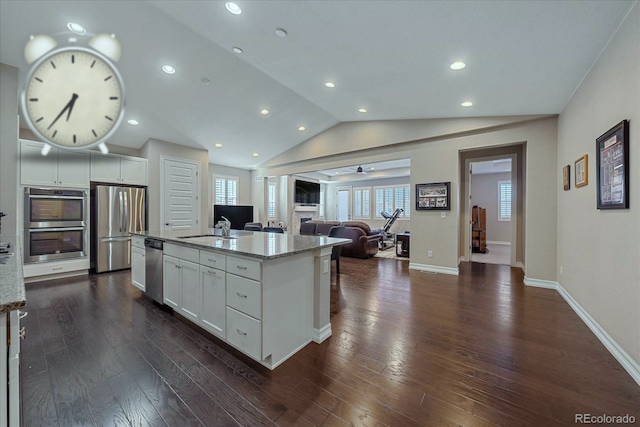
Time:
6.37
